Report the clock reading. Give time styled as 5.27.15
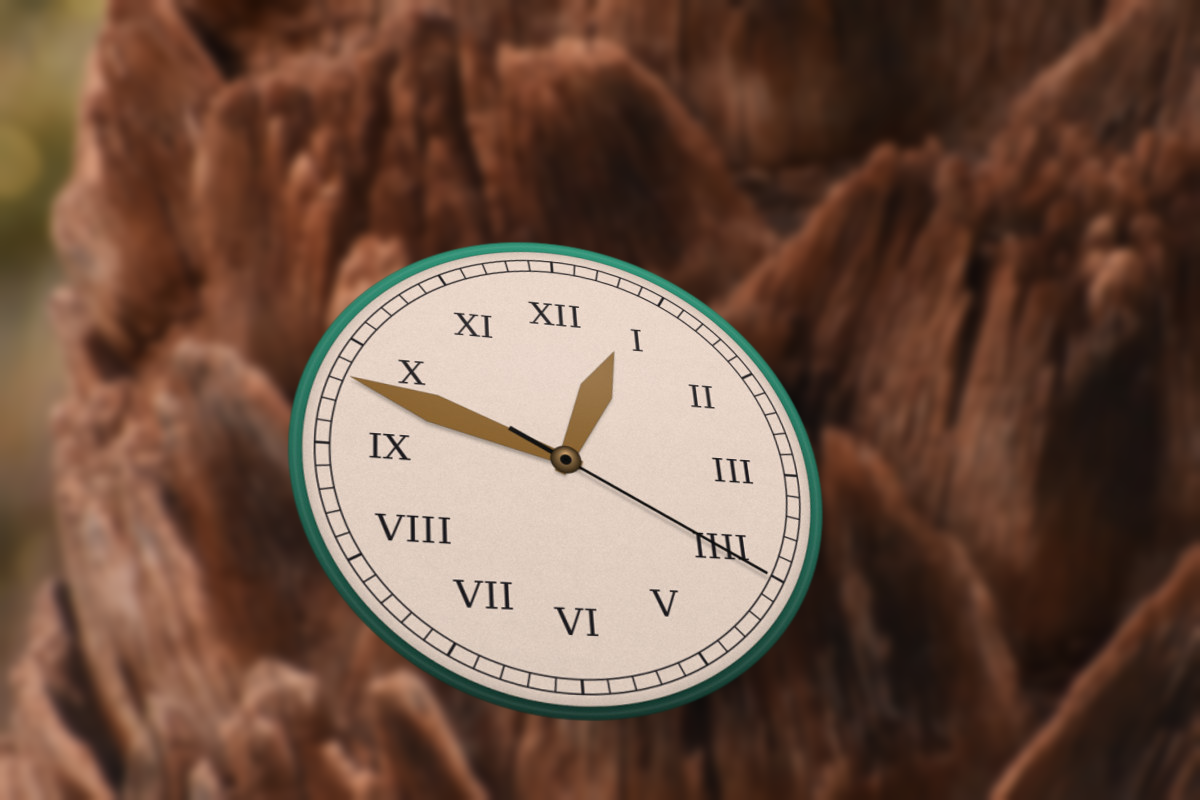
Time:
12.48.20
